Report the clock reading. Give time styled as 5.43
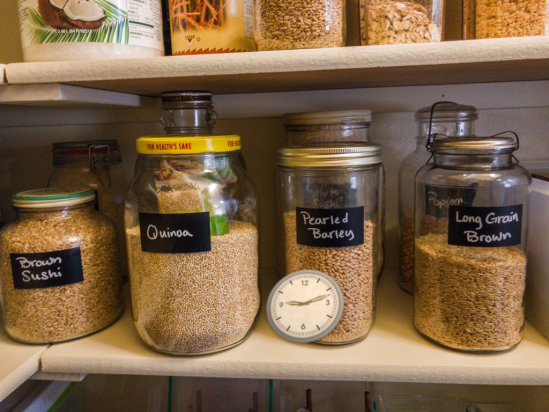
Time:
9.12
